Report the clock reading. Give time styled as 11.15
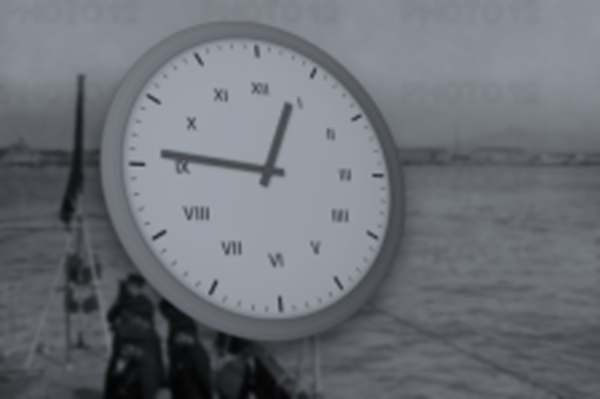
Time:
12.46
